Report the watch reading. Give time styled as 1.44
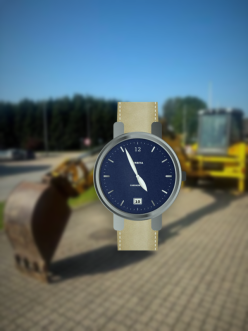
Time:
4.56
